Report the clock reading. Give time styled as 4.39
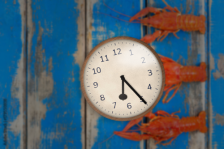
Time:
6.25
